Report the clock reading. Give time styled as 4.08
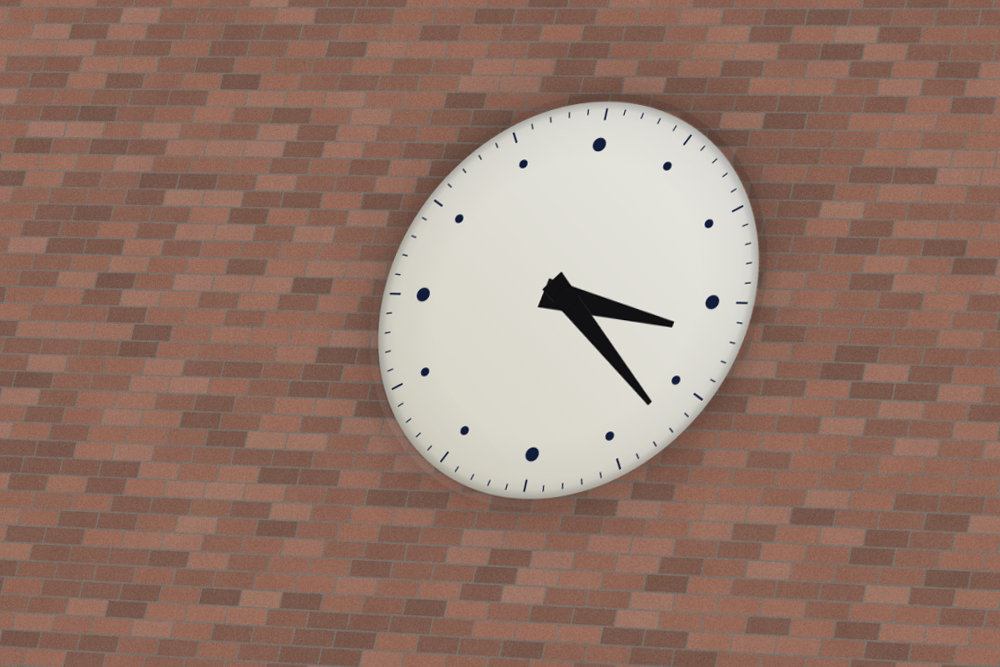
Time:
3.22
